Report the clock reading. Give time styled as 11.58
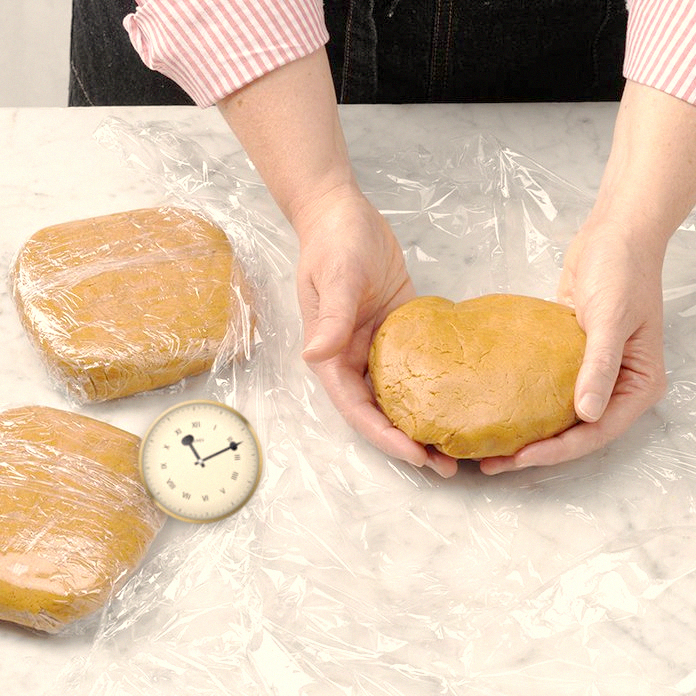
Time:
11.12
